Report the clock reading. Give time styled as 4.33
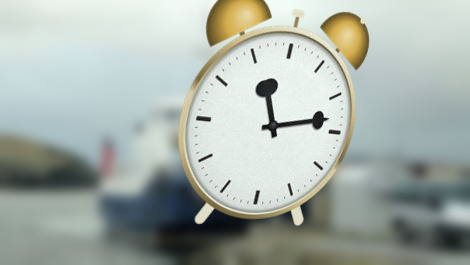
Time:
11.13
